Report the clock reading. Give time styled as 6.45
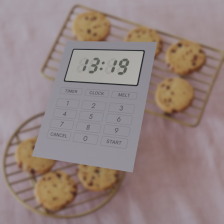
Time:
13.19
